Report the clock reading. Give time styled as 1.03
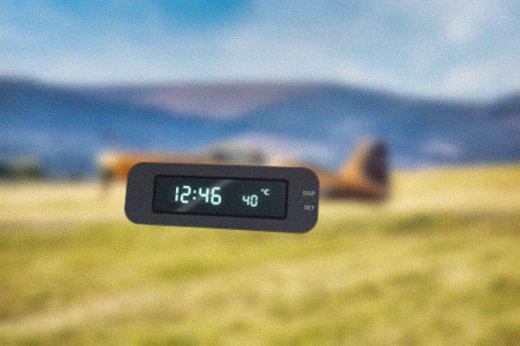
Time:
12.46
